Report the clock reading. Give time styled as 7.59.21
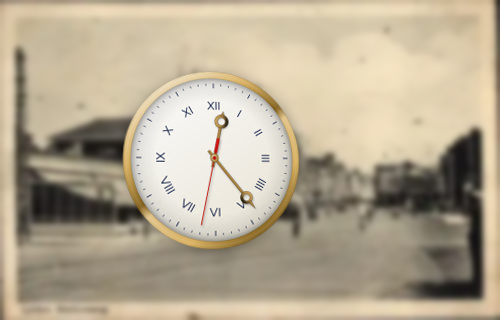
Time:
12.23.32
